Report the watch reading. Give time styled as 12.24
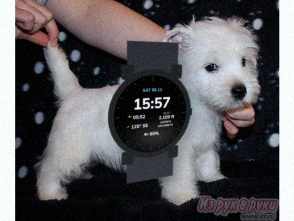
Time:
15.57
